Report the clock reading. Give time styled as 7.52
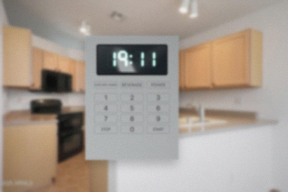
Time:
19.11
